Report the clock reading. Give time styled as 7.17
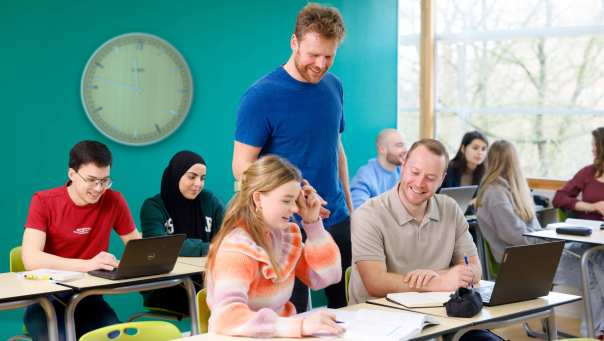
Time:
11.47
